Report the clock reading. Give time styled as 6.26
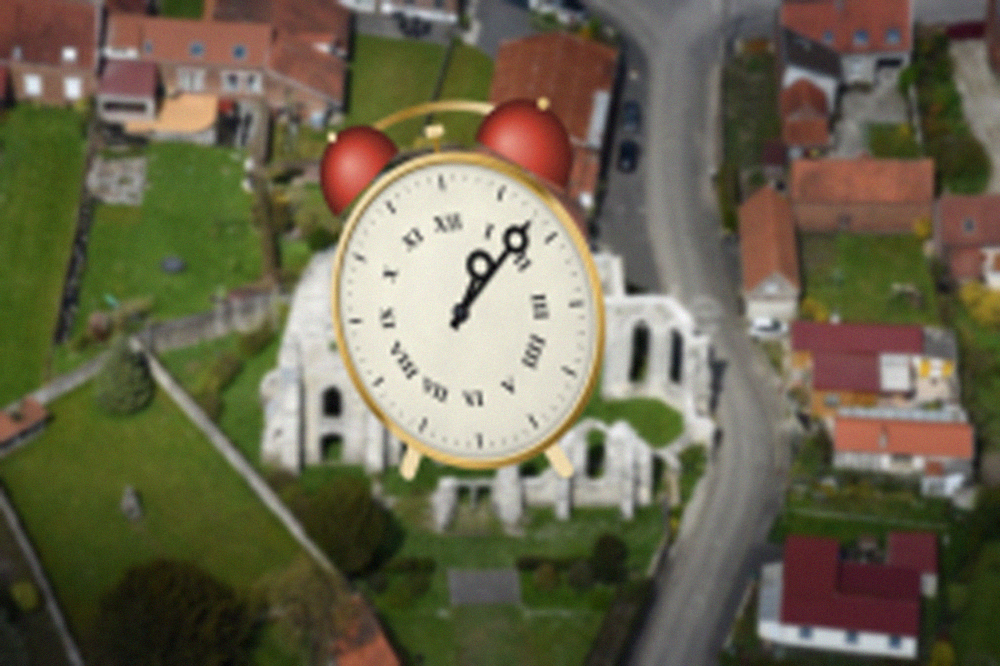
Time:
1.08
